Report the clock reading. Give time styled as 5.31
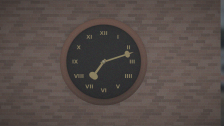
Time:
7.12
